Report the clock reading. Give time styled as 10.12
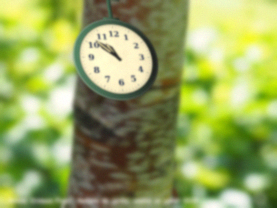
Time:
10.52
